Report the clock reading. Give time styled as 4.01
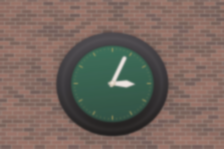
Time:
3.04
